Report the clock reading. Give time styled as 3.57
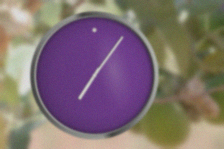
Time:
7.06
